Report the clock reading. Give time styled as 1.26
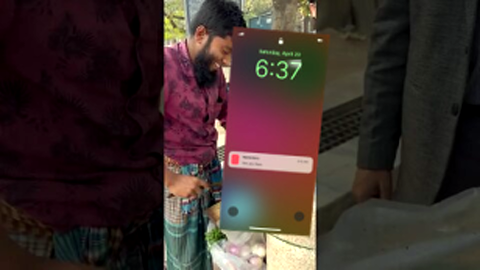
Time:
6.37
